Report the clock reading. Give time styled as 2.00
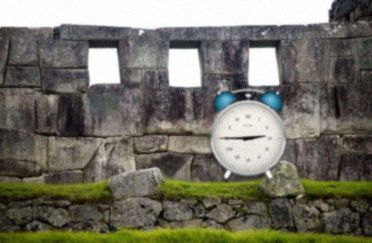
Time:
2.45
